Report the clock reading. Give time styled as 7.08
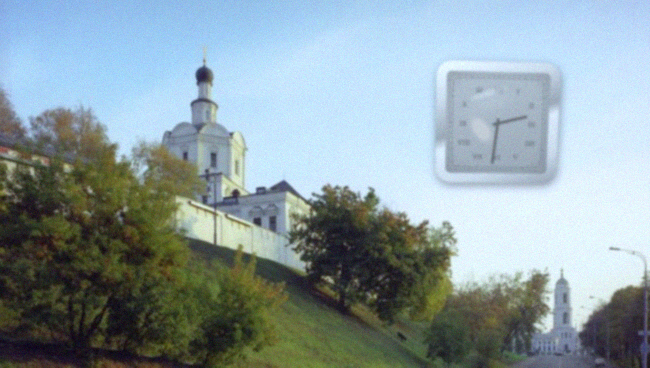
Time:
2.31
